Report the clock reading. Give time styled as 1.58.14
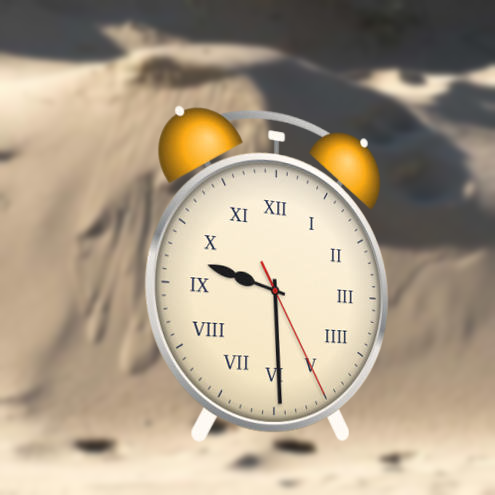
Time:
9.29.25
